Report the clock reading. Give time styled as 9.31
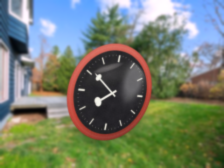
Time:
7.51
